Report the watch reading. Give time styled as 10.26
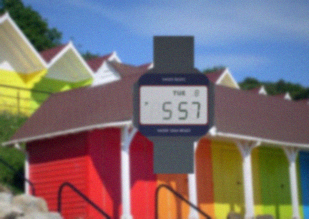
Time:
5.57
